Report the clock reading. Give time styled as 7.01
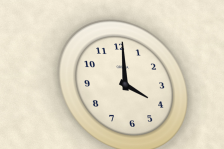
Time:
4.01
